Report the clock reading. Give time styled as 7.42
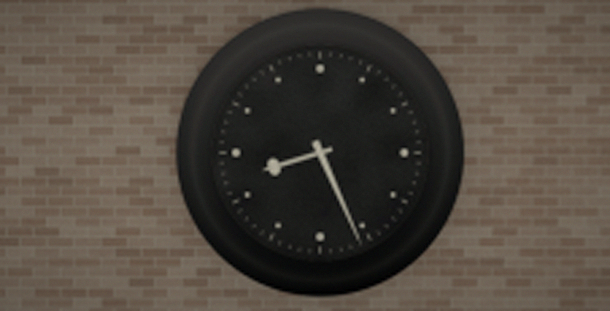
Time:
8.26
